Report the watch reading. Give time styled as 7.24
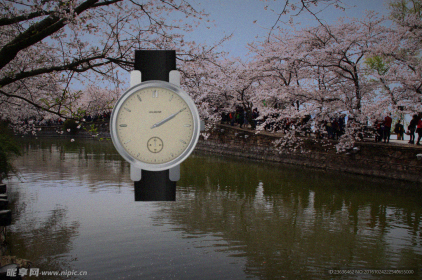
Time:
2.10
